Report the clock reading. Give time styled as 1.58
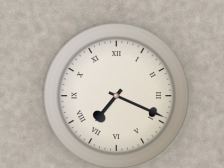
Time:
7.19
